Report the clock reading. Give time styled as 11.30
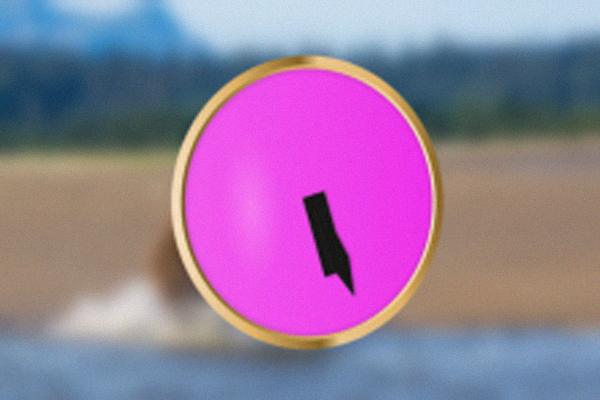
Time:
5.26
